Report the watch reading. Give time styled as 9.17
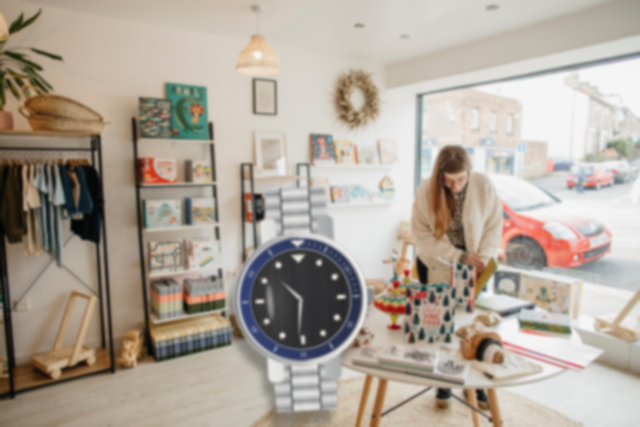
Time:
10.31
